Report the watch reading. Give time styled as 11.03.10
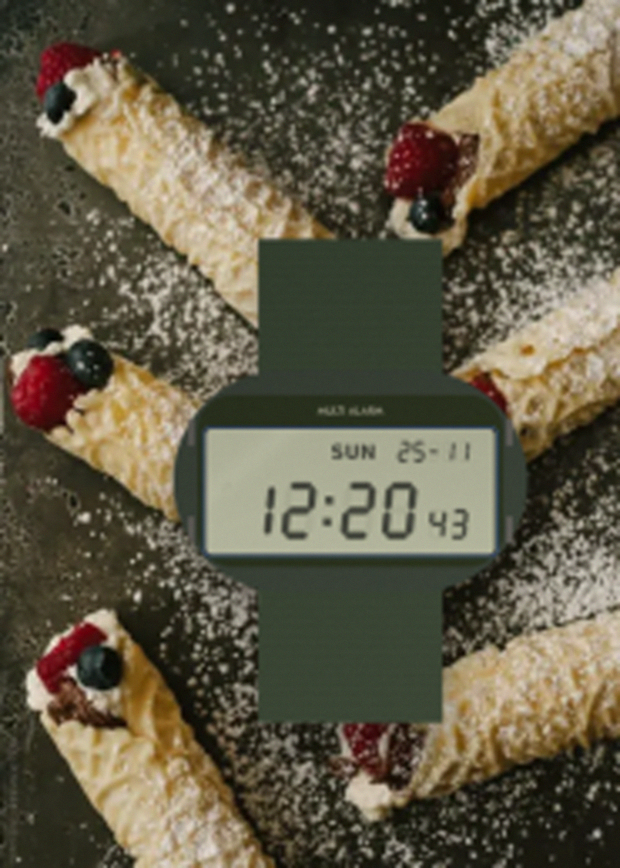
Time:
12.20.43
